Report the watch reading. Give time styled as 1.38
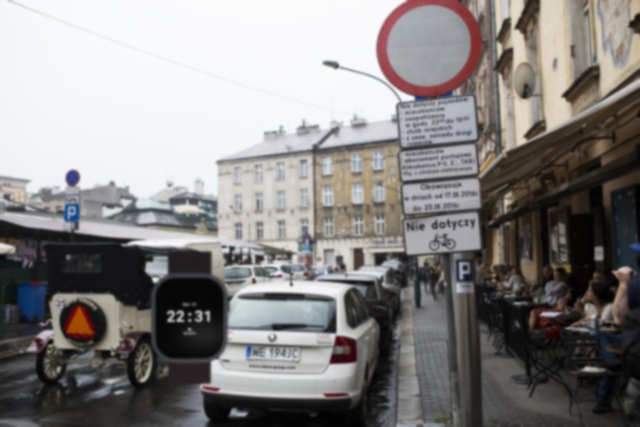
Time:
22.31
